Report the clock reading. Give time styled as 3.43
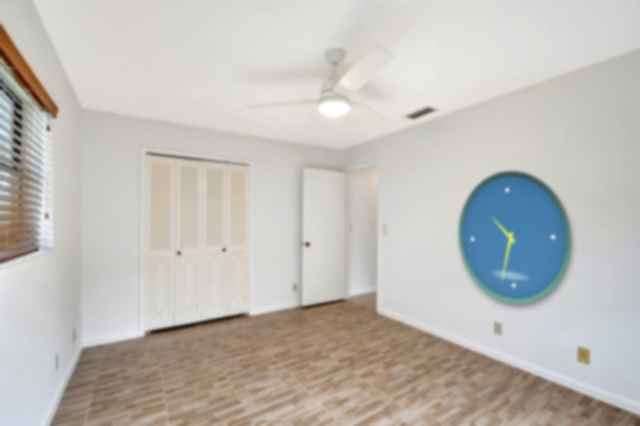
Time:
10.33
